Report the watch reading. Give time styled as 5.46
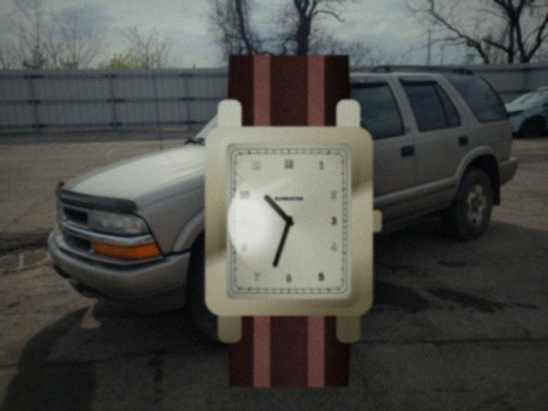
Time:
10.33
